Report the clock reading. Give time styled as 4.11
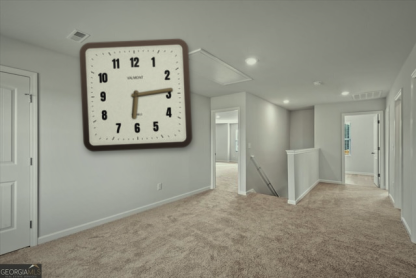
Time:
6.14
